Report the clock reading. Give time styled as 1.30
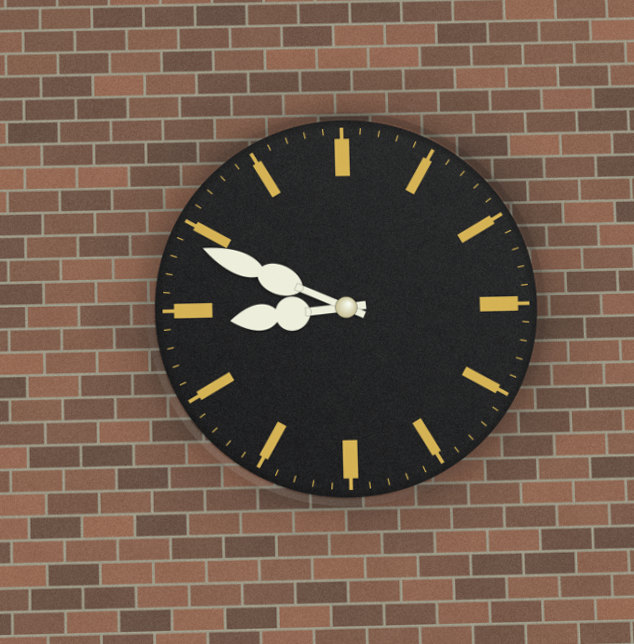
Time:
8.49
